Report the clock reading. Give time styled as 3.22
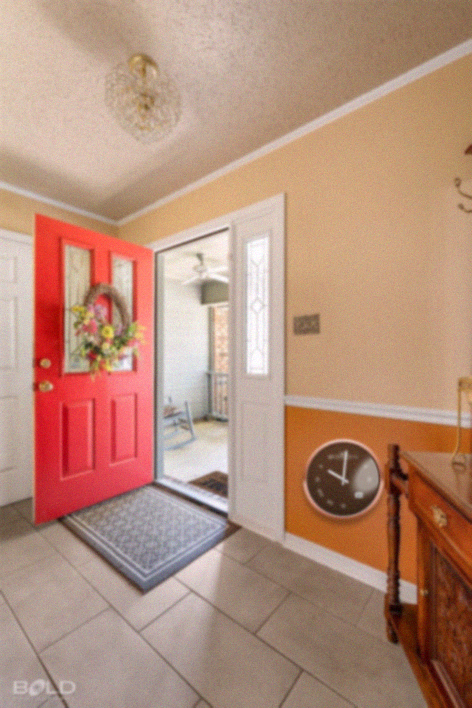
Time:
10.01
